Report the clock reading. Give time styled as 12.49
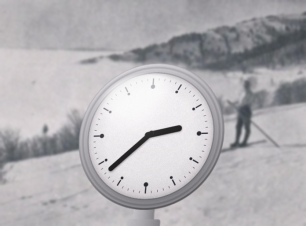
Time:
2.38
